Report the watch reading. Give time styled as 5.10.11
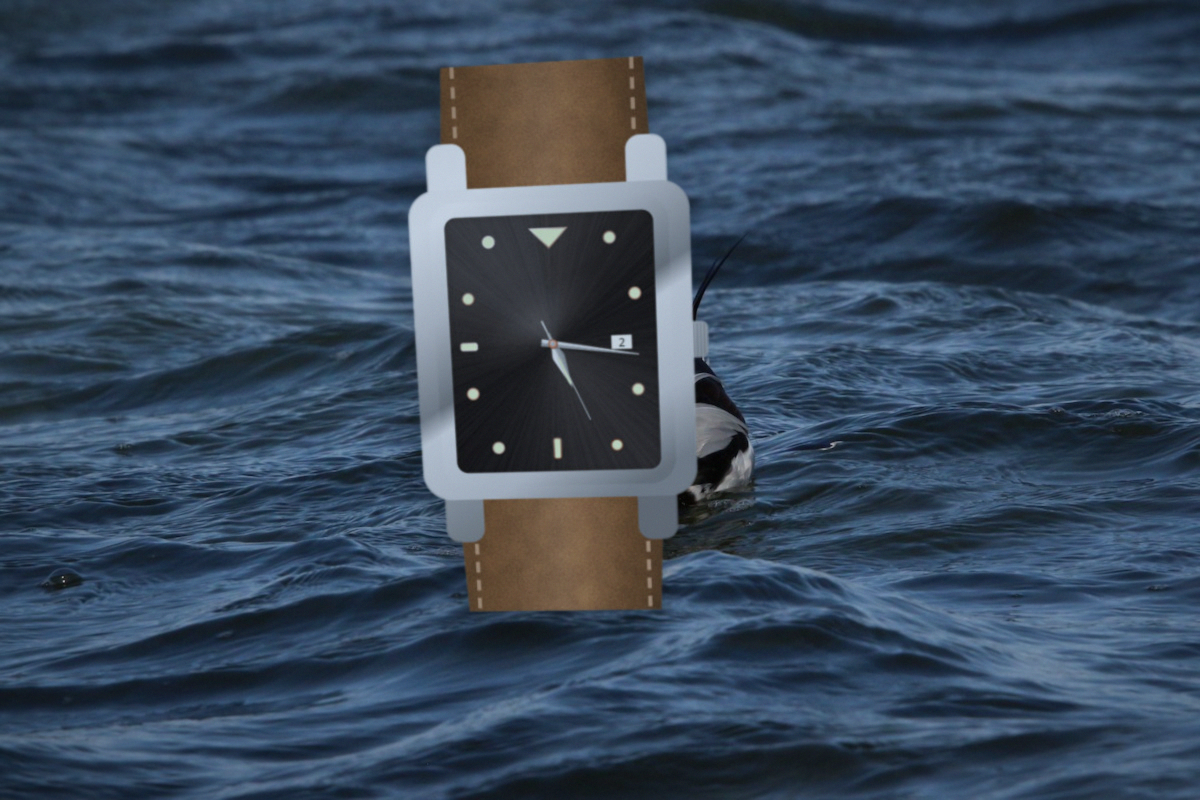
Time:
5.16.26
